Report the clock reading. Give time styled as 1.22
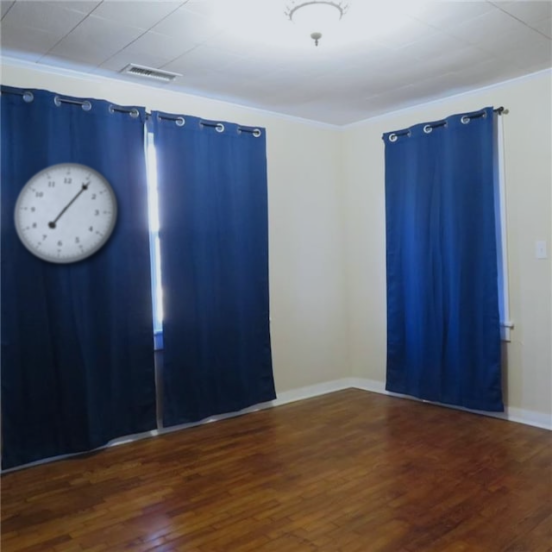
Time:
7.06
